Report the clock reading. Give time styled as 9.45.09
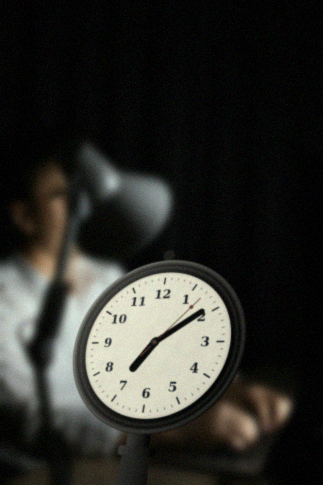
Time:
7.09.07
